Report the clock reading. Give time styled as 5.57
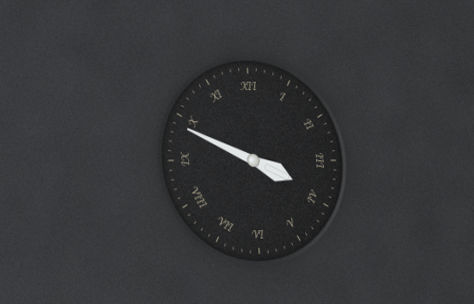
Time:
3.49
